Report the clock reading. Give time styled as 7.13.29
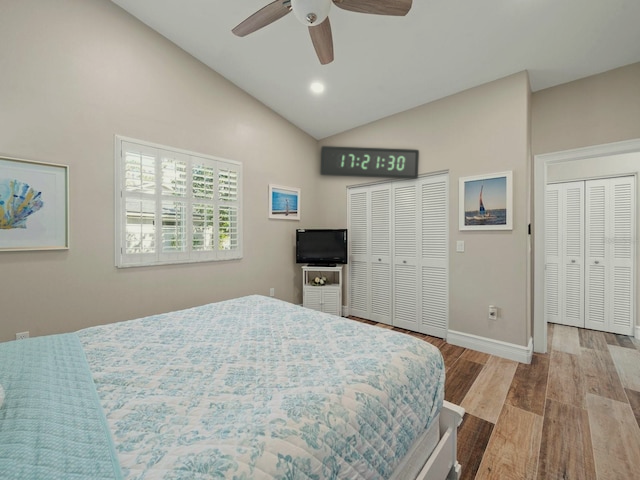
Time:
17.21.30
